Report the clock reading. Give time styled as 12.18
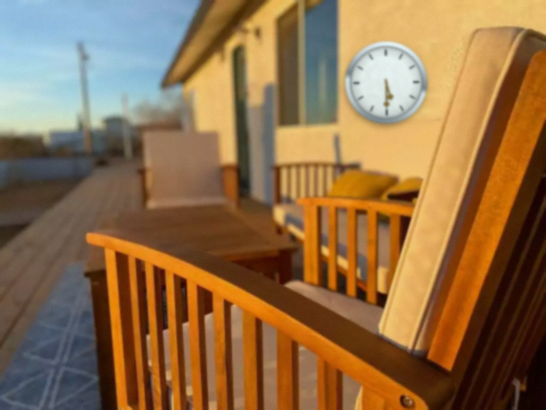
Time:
5.30
